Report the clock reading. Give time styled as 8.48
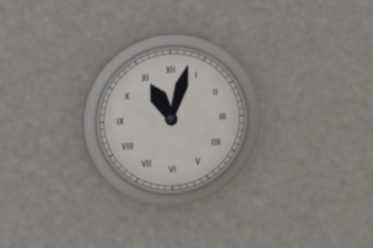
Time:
11.03
